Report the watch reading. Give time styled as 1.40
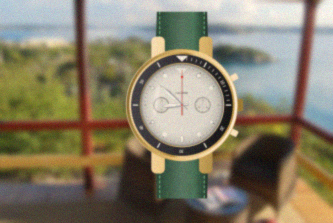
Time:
8.52
